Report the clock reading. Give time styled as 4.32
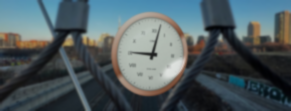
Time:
9.02
